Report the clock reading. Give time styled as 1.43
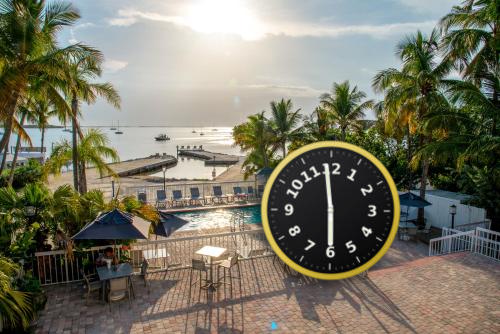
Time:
5.59
